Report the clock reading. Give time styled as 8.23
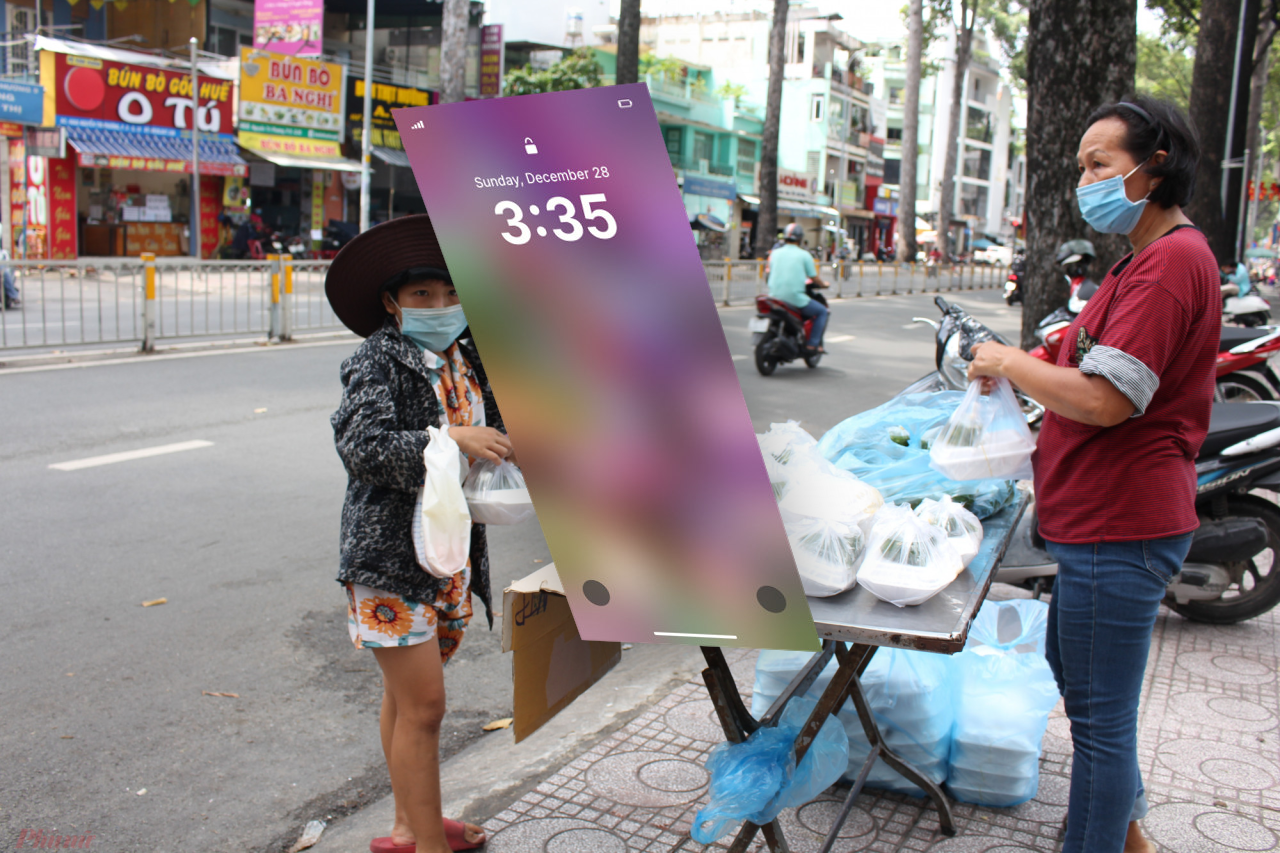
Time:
3.35
